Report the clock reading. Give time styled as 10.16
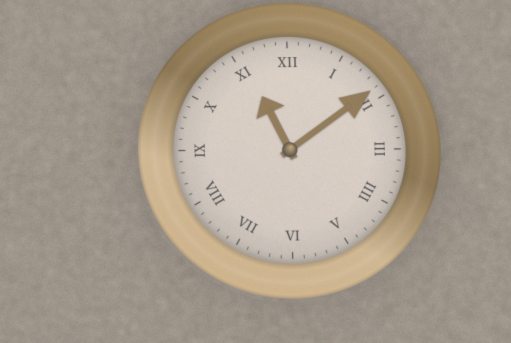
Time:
11.09
